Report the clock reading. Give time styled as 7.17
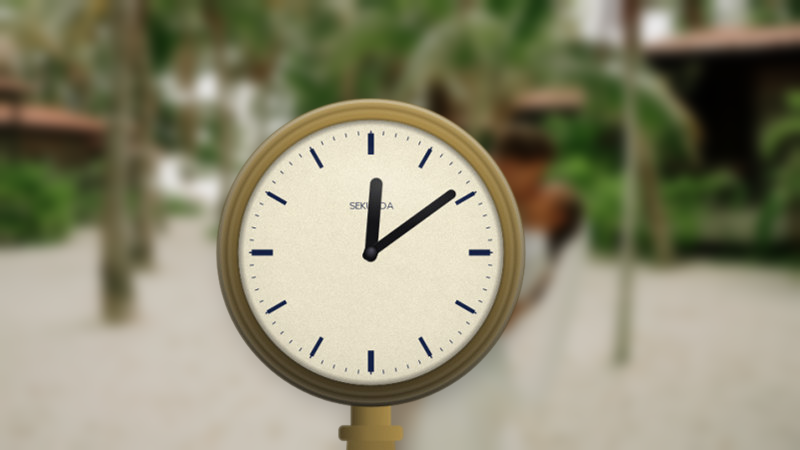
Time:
12.09
